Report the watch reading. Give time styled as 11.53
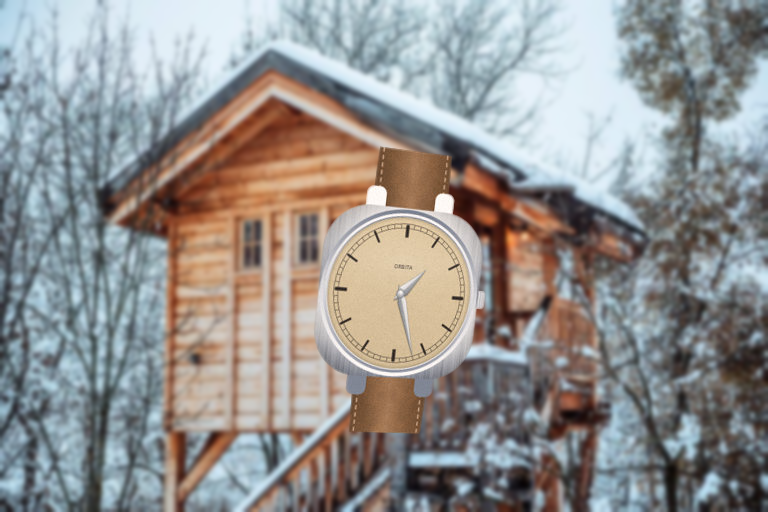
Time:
1.27
